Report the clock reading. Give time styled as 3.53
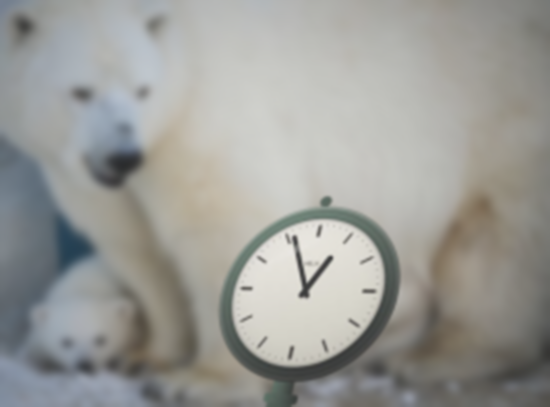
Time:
12.56
